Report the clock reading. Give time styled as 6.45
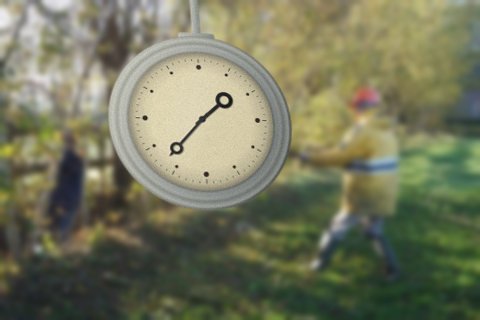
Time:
1.37
